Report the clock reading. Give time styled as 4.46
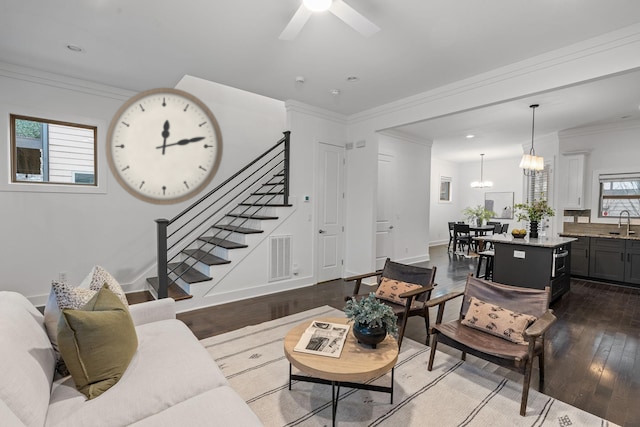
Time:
12.13
